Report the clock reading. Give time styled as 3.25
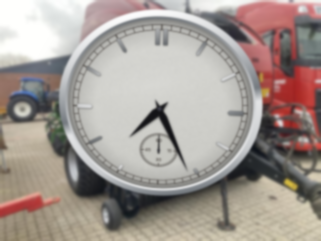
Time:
7.26
